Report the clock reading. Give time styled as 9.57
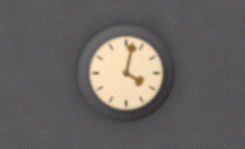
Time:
4.02
